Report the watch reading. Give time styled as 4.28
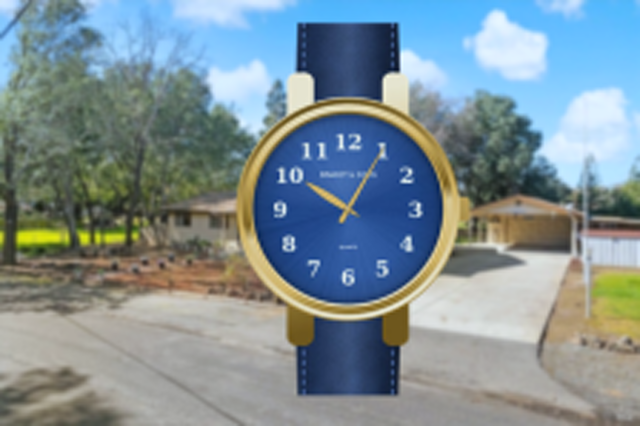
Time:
10.05
